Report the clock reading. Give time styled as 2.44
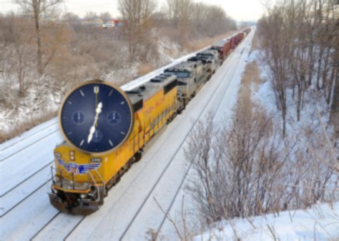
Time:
12.33
